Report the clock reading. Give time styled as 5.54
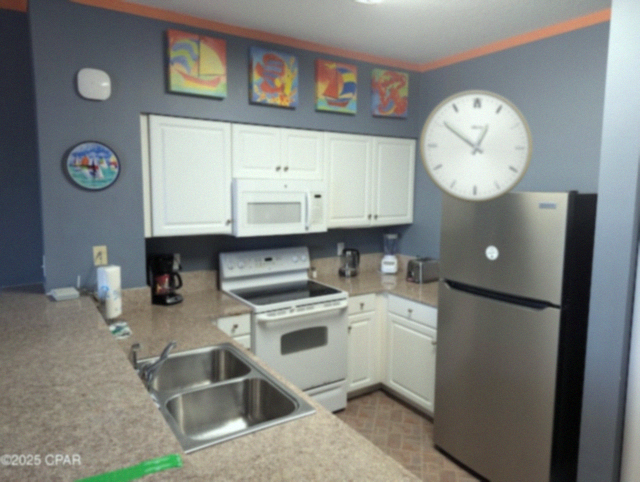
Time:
12.51
